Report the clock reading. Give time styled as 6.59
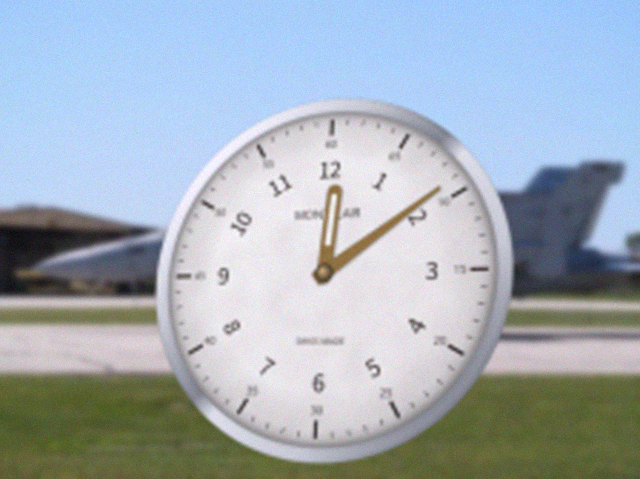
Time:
12.09
